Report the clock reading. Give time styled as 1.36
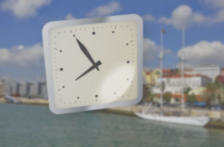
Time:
7.55
